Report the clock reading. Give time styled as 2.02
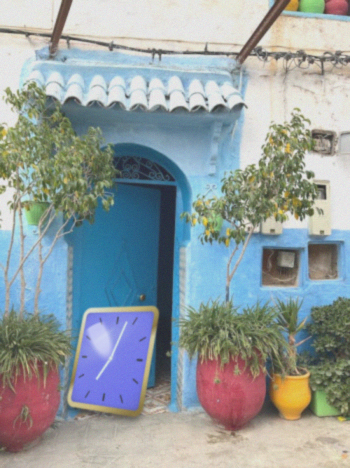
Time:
7.03
